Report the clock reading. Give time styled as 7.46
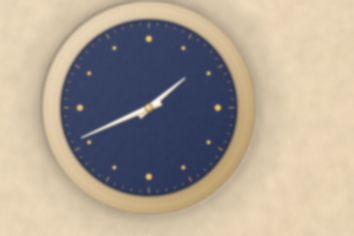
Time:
1.41
